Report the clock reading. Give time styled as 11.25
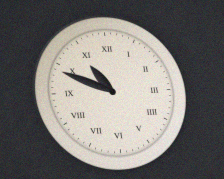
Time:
10.49
